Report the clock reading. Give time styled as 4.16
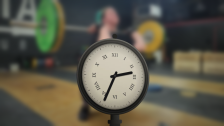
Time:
2.34
